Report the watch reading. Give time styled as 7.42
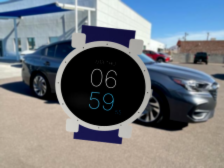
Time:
6.59
